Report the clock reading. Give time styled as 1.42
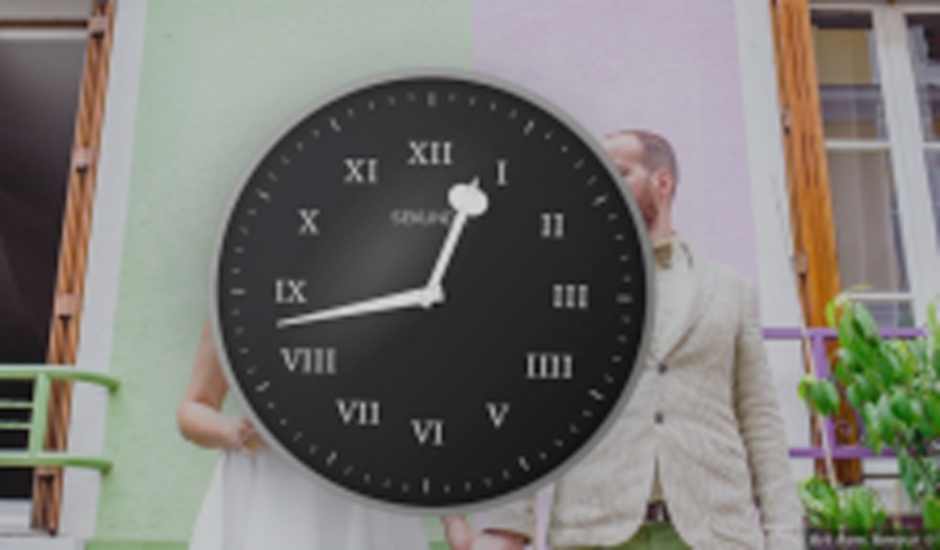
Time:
12.43
